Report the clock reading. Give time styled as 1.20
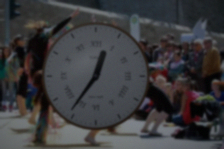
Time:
12.36
